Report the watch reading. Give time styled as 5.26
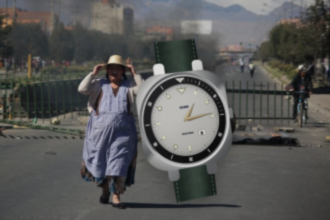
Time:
1.14
